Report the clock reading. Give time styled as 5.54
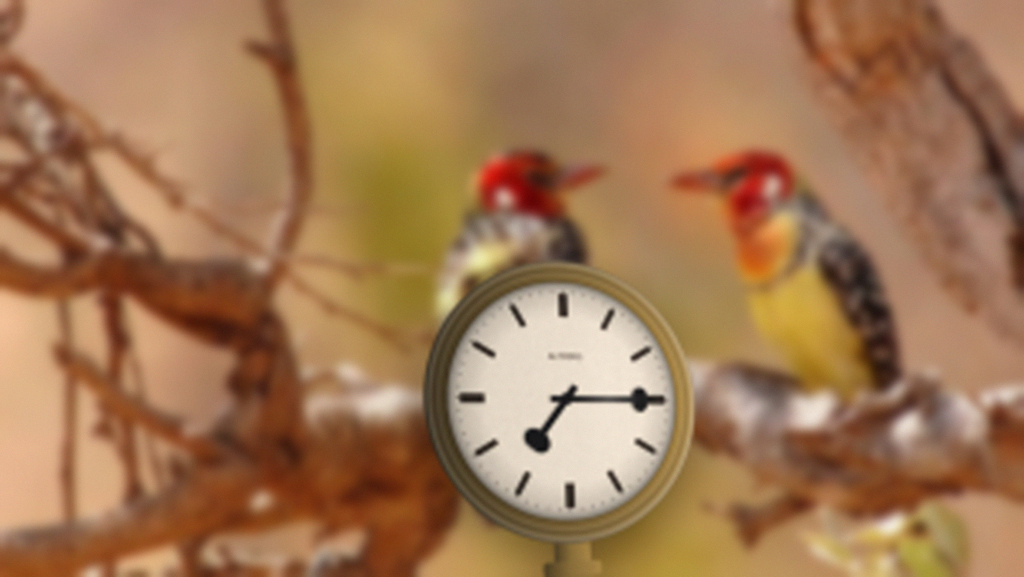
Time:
7.15
